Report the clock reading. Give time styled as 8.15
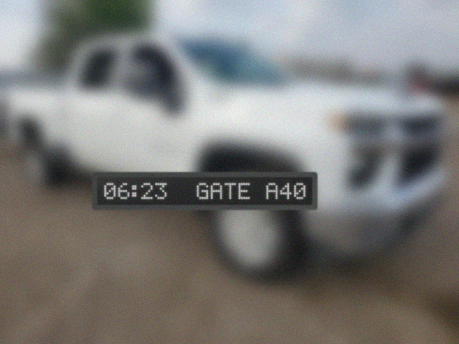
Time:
6.23
